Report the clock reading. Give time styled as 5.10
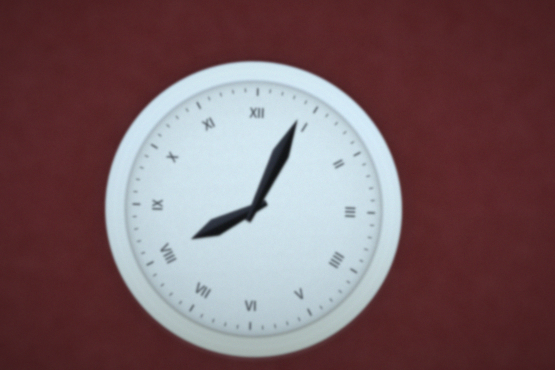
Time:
8.04
